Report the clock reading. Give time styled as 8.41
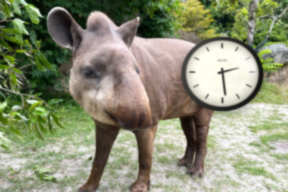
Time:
2.29
